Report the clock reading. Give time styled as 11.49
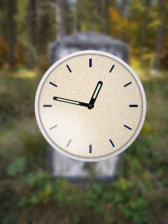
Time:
12.47
